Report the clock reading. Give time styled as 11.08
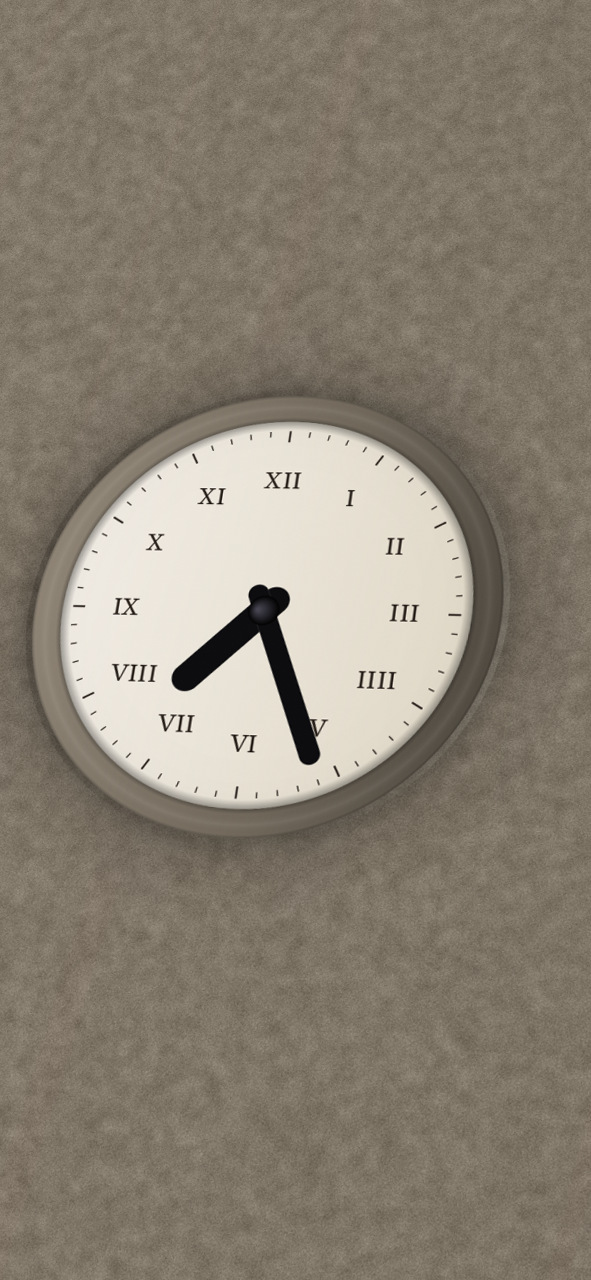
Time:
7.26
